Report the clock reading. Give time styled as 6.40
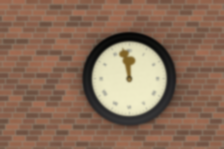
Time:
11.58
